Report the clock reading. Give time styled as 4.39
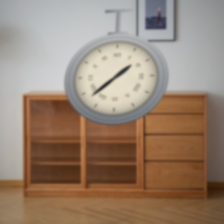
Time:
1.38
